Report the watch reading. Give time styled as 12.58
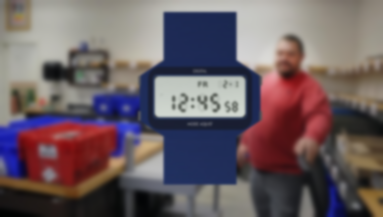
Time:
12.45
